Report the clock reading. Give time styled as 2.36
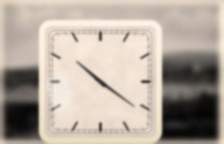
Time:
10.21
